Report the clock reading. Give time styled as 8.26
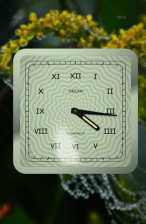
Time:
4.16
